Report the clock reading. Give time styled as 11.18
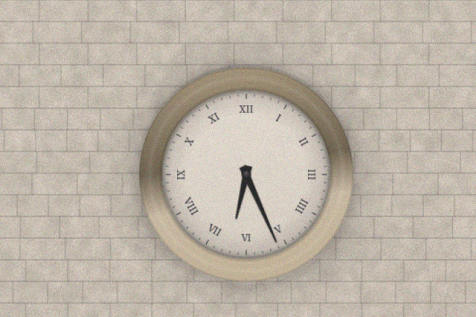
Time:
6.26
